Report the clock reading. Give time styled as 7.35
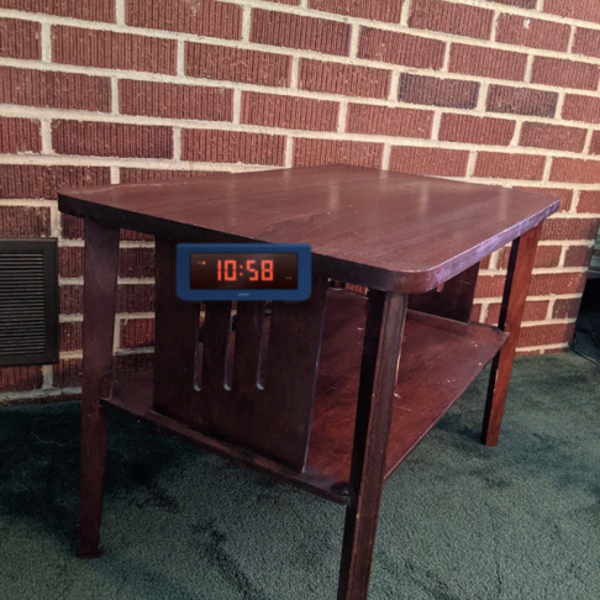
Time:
10.58
